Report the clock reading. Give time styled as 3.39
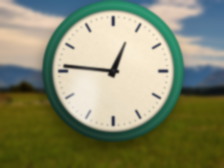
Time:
12.46
